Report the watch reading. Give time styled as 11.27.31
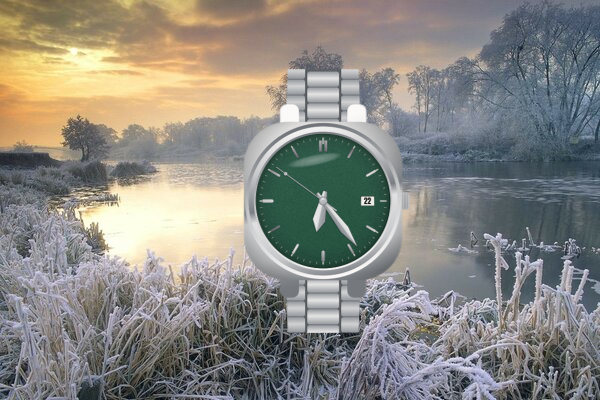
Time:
6.23.51
